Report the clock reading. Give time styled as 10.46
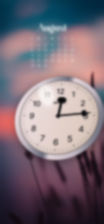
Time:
12.14
